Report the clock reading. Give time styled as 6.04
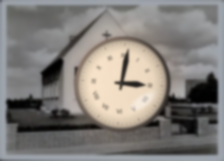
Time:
3.01
